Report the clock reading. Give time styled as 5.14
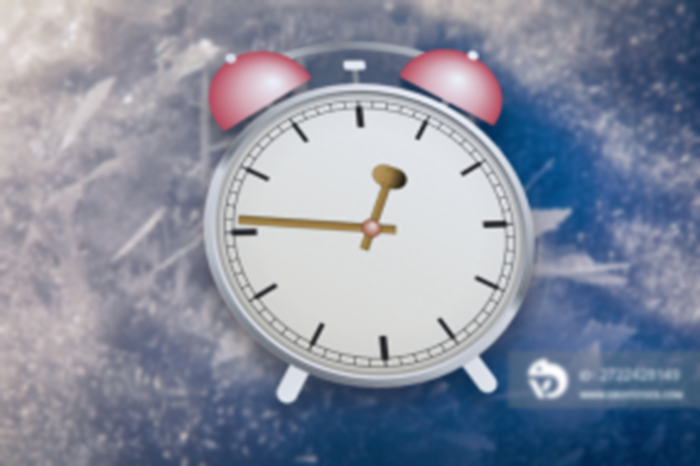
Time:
12.46
